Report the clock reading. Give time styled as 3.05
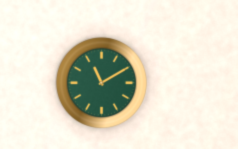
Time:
11.10
